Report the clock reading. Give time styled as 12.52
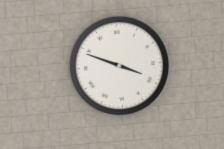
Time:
3.49
